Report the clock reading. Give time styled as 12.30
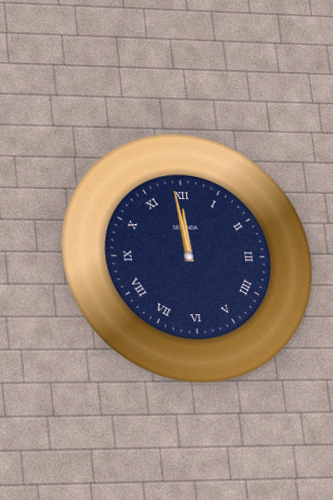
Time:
11.59
